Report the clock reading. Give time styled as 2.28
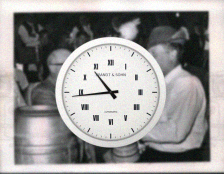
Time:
10.44
